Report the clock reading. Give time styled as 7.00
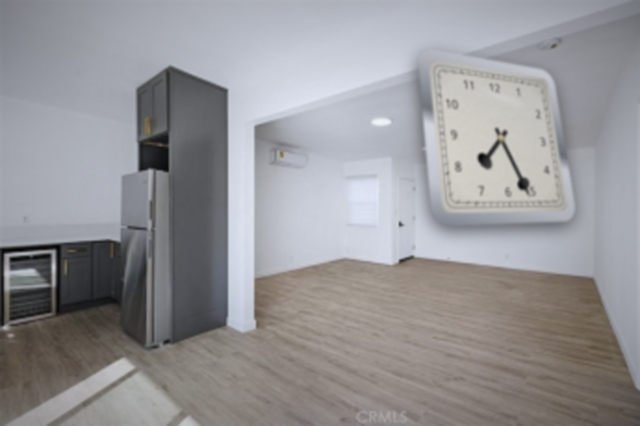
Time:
7.26
